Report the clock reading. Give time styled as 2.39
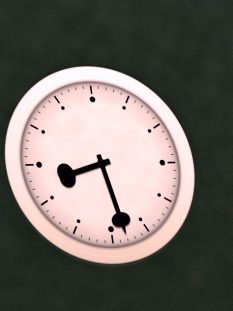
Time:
8.28
